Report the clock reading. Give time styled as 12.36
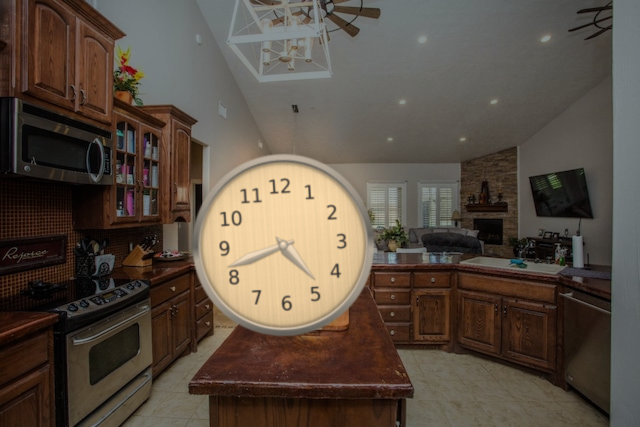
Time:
4.42
